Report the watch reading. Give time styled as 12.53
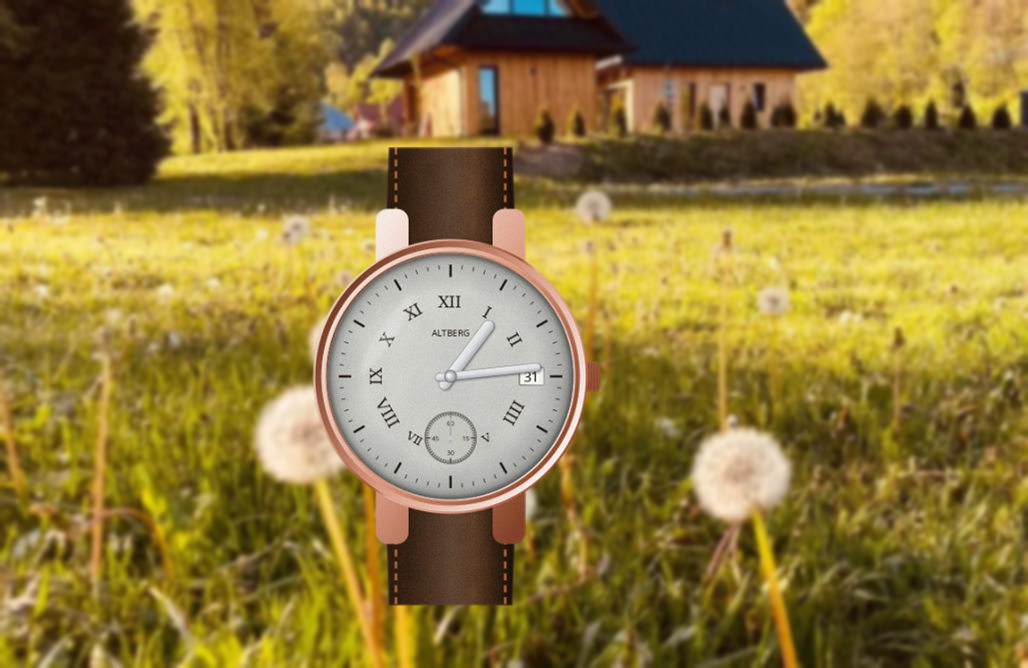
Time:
1.14
